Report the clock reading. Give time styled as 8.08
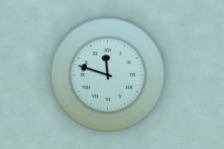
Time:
11.48
